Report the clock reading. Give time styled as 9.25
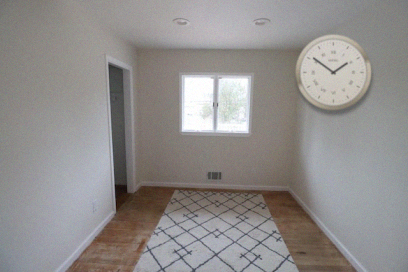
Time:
1.51
